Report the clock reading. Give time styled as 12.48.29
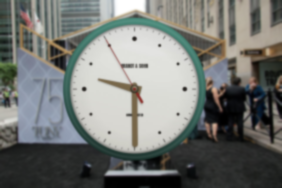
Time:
9.29.55
